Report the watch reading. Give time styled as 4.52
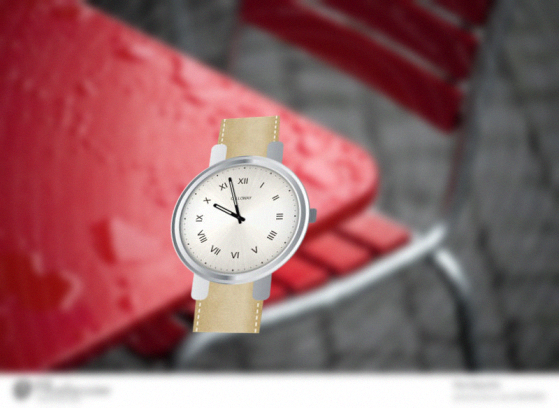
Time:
9.57
